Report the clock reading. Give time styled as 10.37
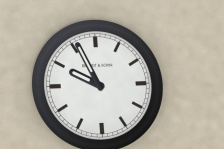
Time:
9.56
